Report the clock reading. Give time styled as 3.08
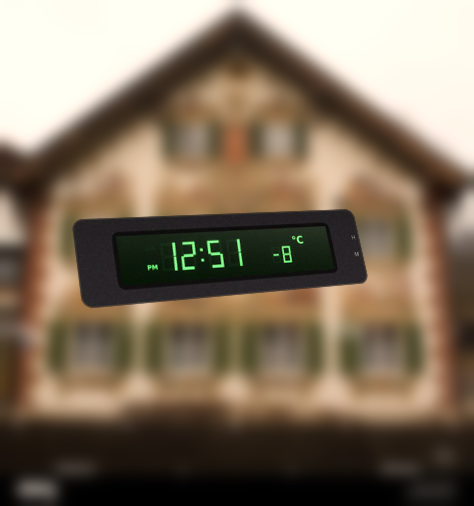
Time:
12.51
